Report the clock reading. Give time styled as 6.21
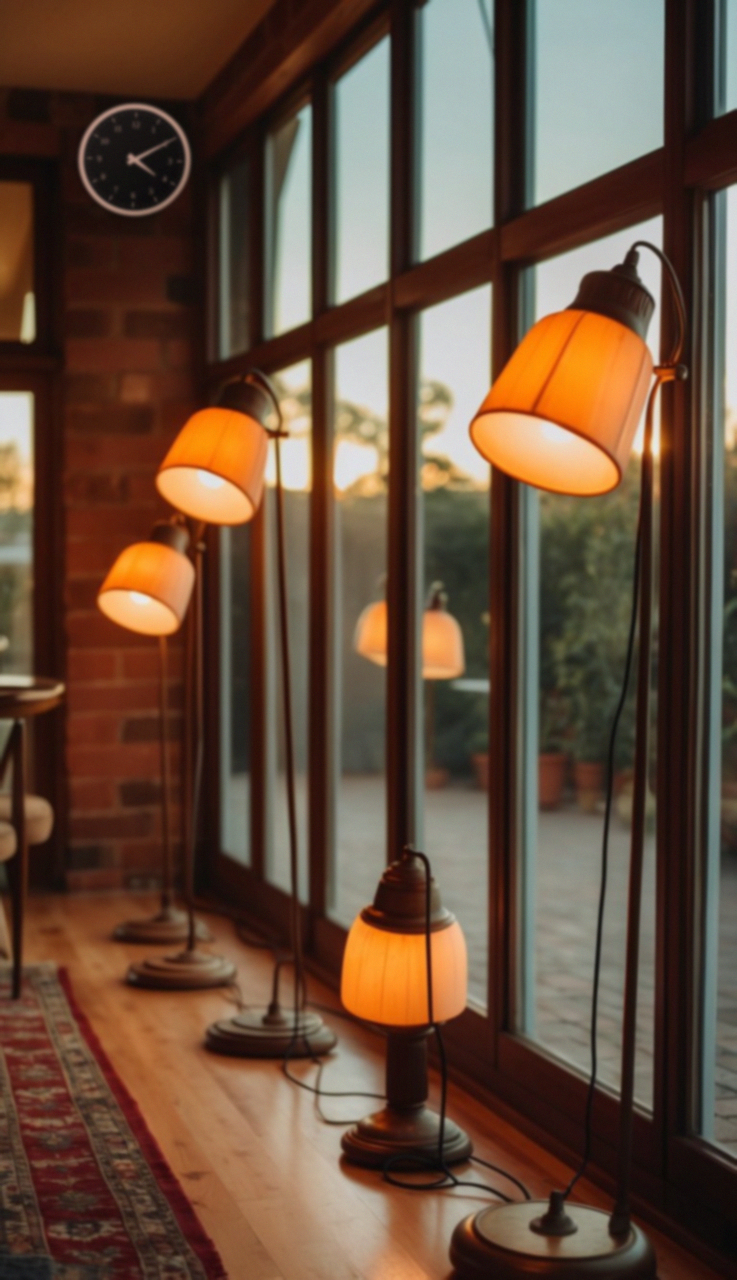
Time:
4.10
